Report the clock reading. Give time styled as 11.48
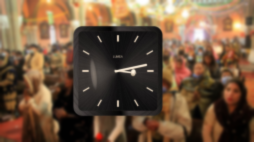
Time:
3.13
